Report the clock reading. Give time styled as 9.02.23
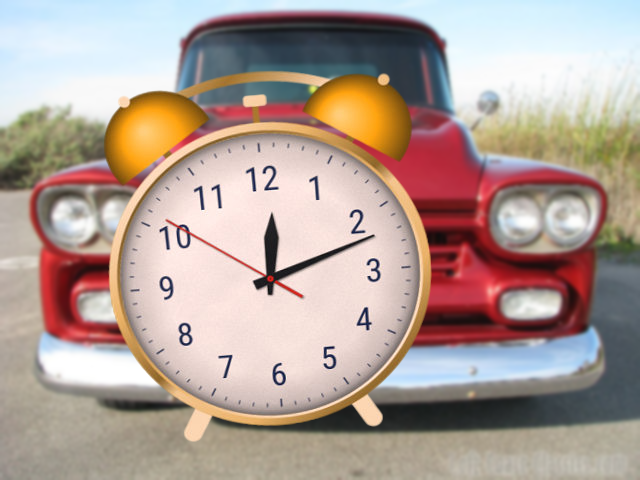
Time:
12.11.51
